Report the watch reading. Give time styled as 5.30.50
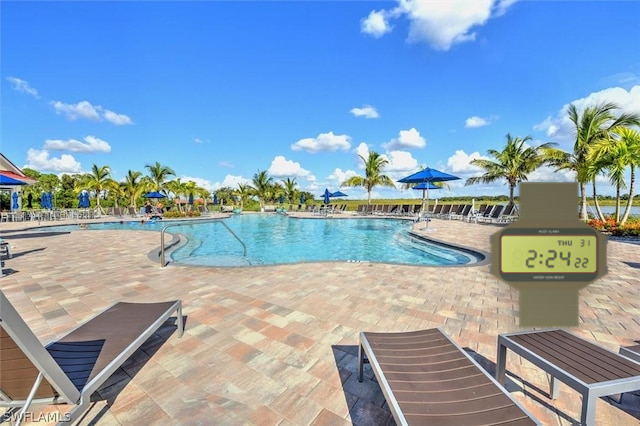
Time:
2.24.22
